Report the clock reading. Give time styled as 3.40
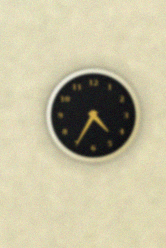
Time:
4.35
